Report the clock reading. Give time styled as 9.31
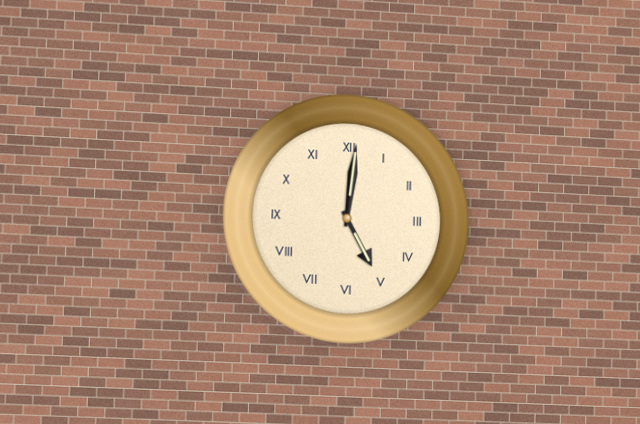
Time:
5.01
